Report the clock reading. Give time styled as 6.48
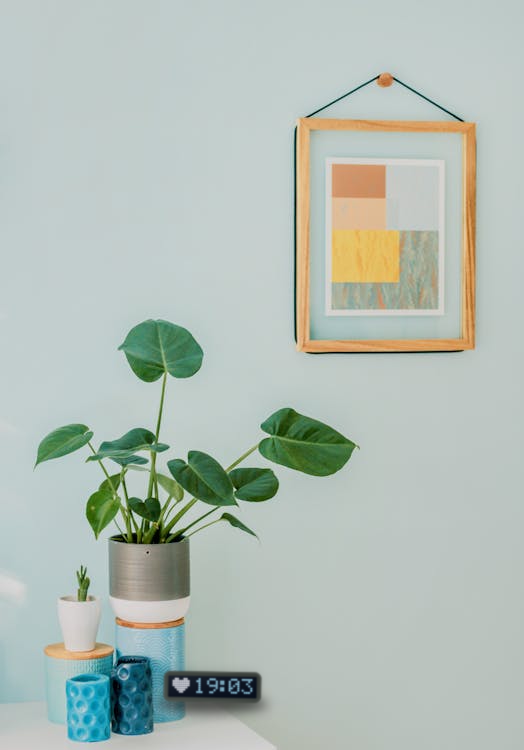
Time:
19.03
